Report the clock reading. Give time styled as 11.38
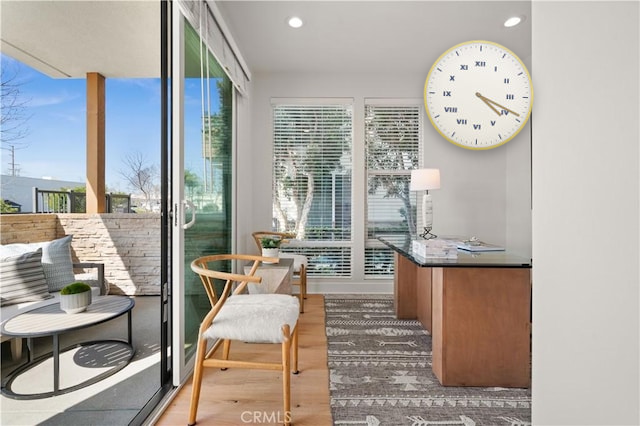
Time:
4.19
